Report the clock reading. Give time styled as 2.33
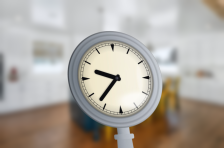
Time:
9.37
